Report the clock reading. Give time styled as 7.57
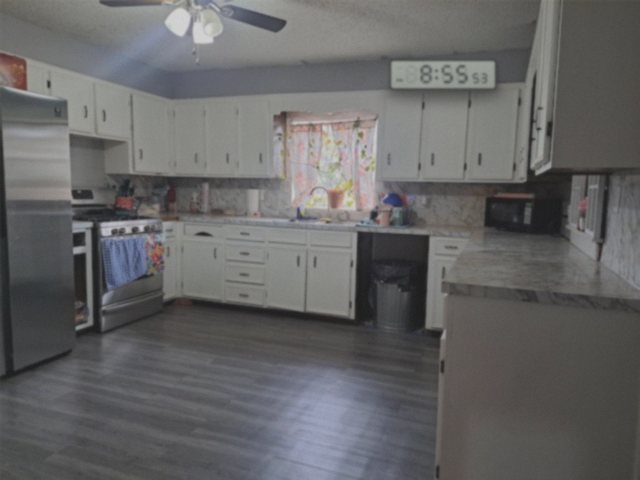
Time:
8.55
